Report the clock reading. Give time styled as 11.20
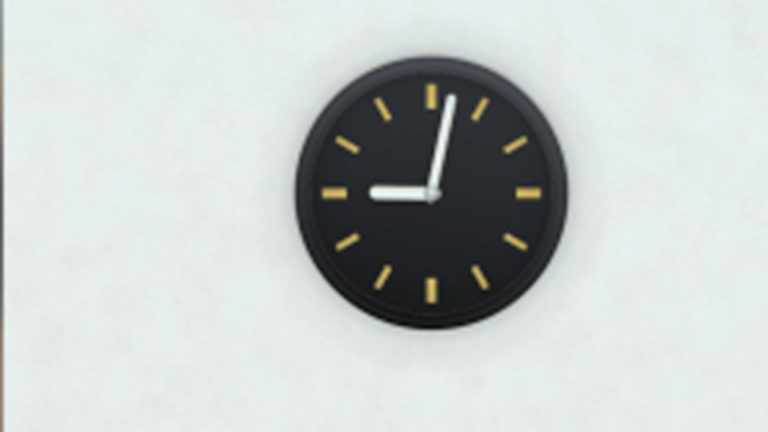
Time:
9.02
